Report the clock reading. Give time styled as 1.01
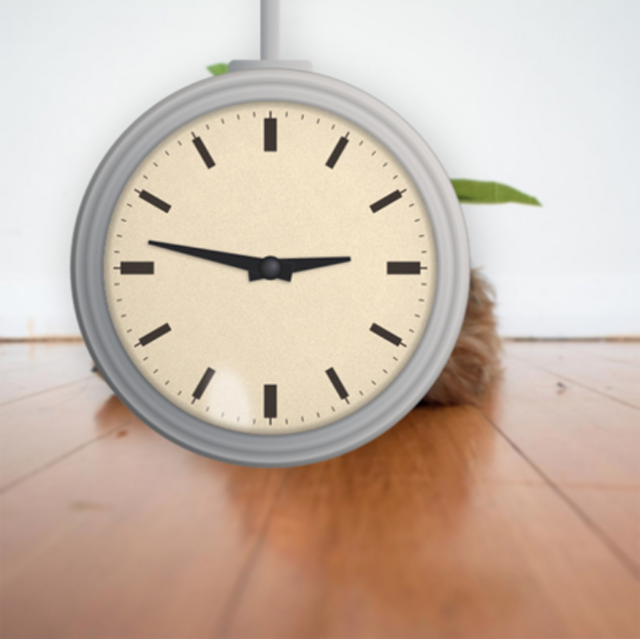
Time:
2.47
